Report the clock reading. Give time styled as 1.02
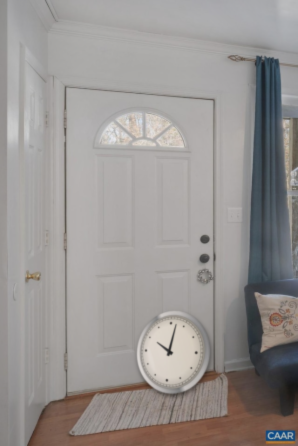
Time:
10.02
